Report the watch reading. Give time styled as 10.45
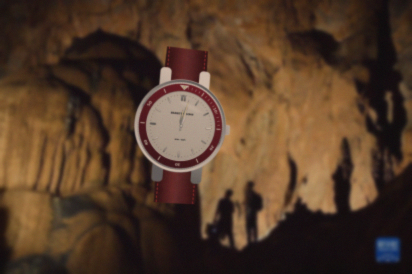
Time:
12.02
